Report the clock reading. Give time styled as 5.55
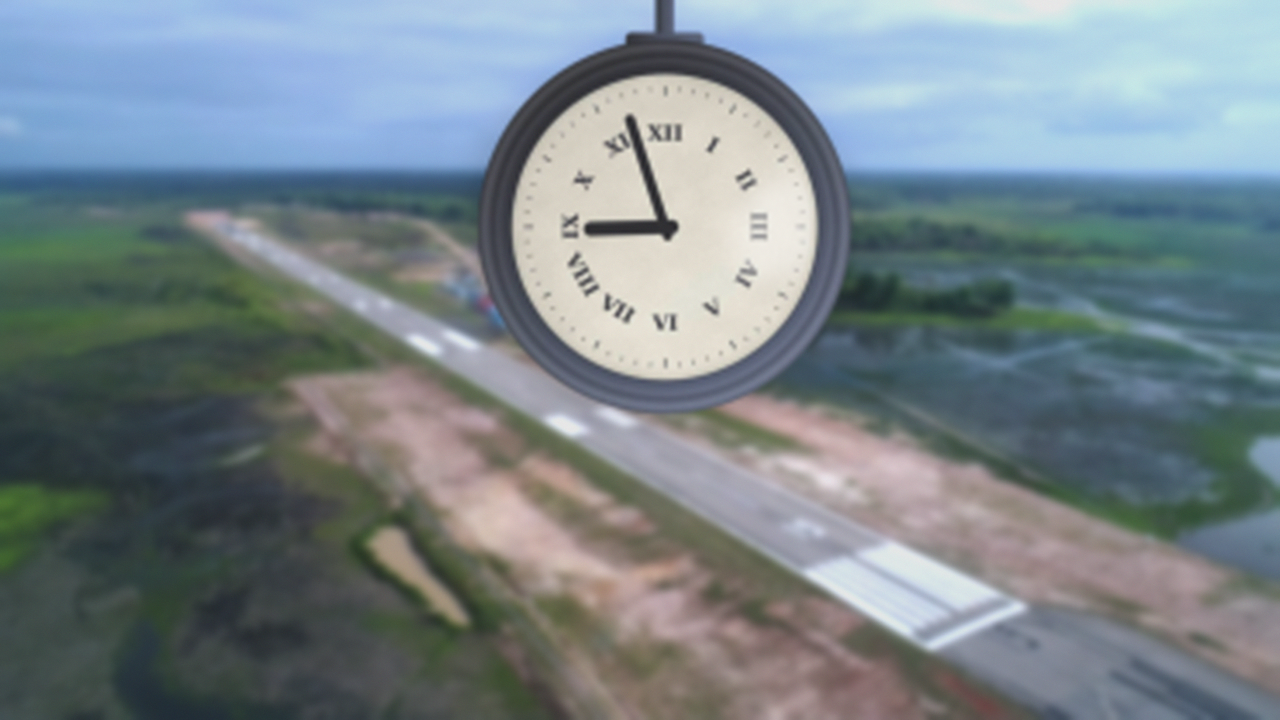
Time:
8.57
